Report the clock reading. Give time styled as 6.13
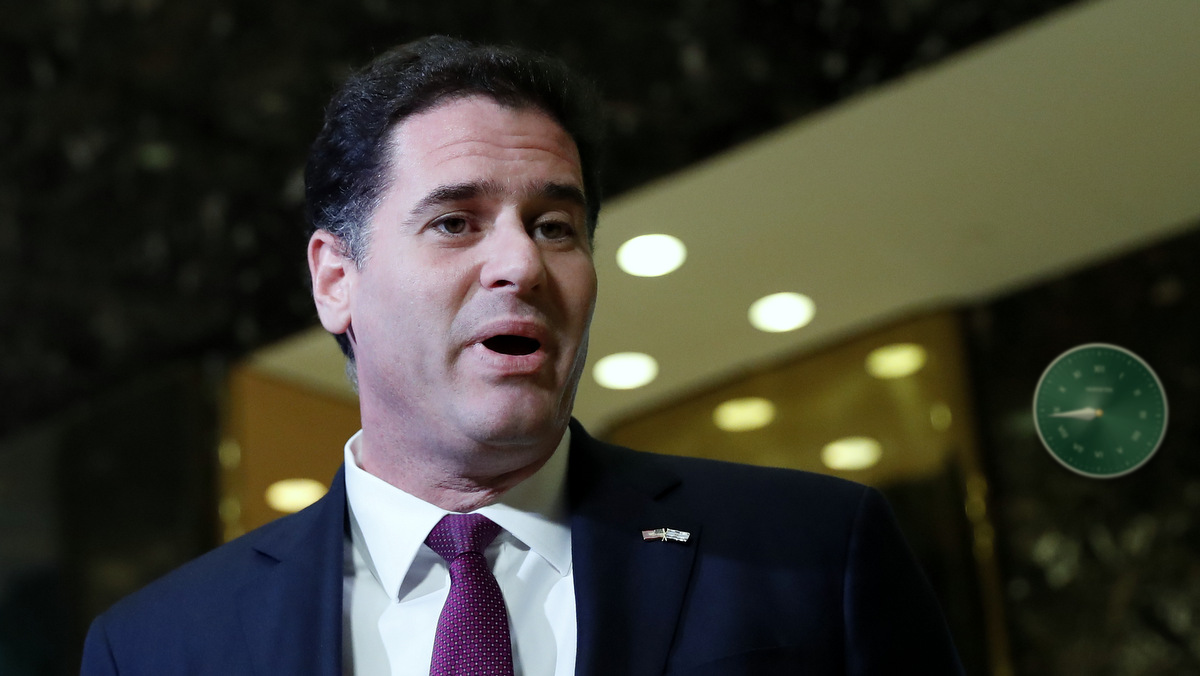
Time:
8.44
